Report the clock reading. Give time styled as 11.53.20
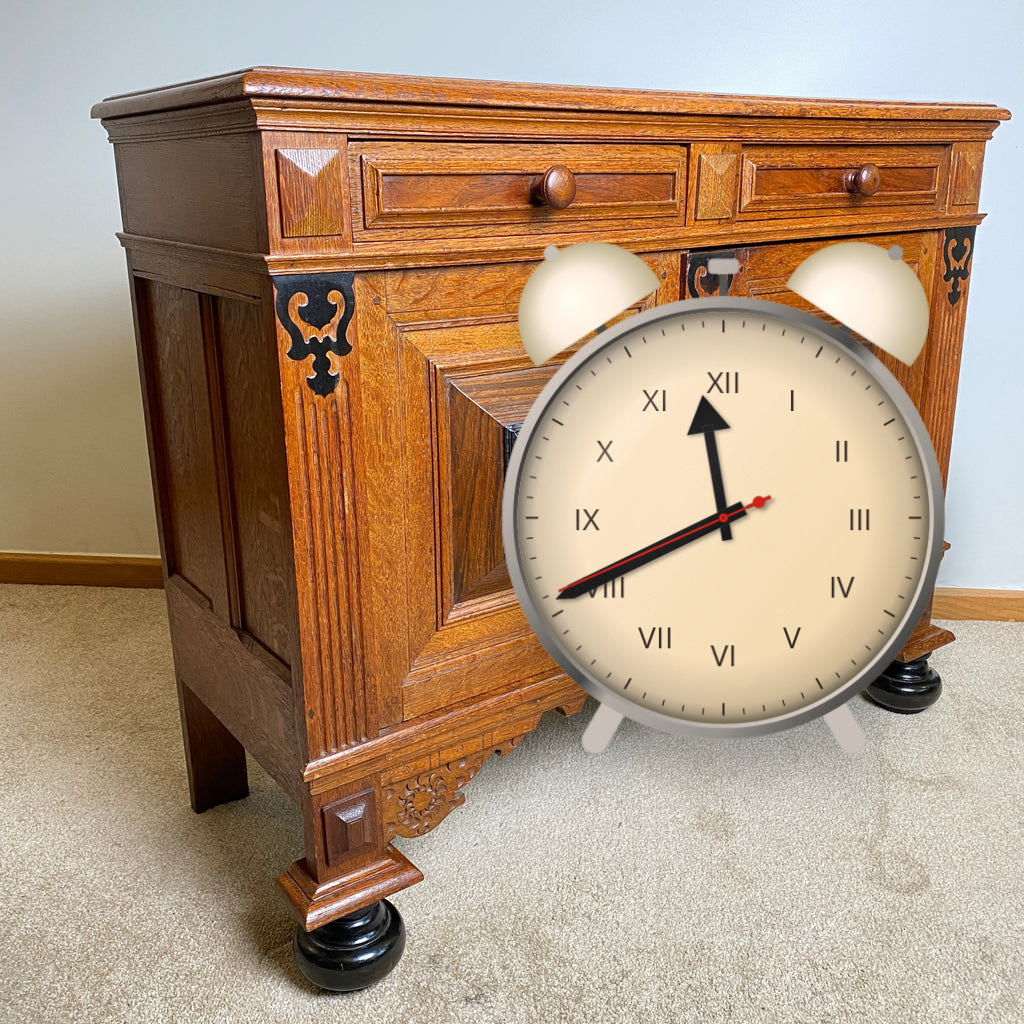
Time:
11.40.41
